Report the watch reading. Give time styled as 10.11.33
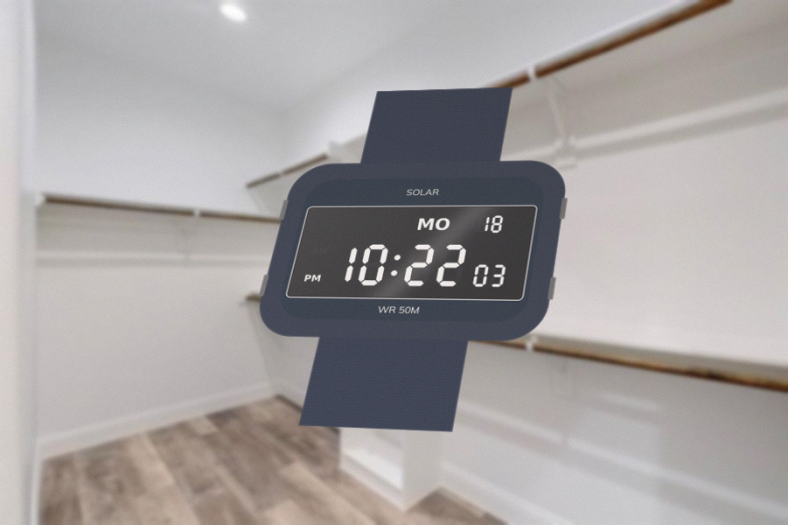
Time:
10.22.03
